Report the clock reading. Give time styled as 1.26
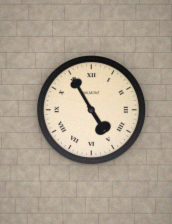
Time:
4.55
